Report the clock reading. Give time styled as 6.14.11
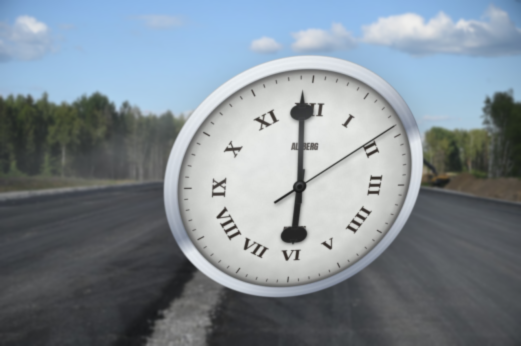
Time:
5.59.09
